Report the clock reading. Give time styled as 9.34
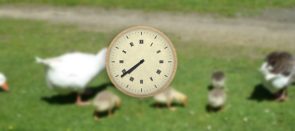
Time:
7.39
